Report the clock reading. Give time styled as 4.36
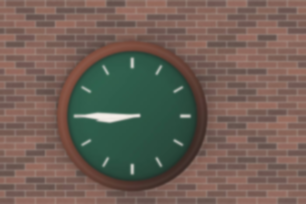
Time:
8.45
